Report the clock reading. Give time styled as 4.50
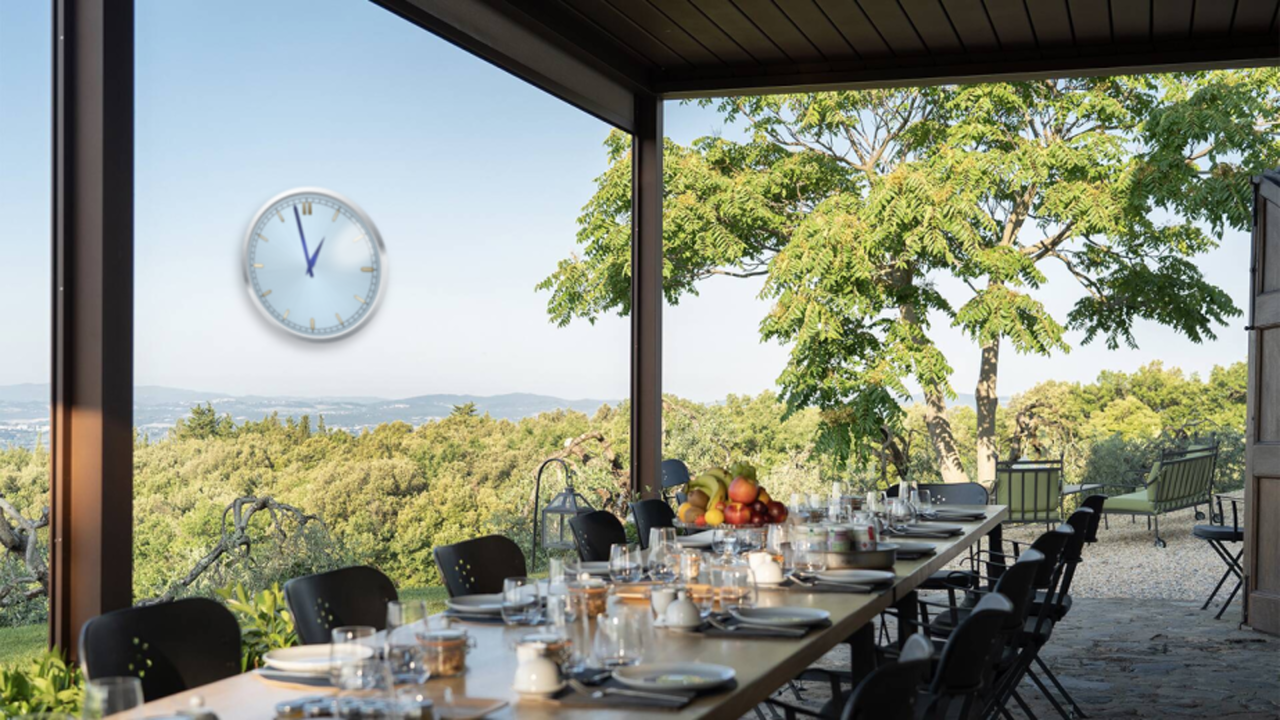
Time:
12.58
